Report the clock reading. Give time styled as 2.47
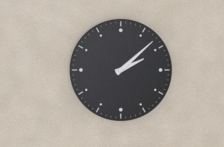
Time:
2.08
